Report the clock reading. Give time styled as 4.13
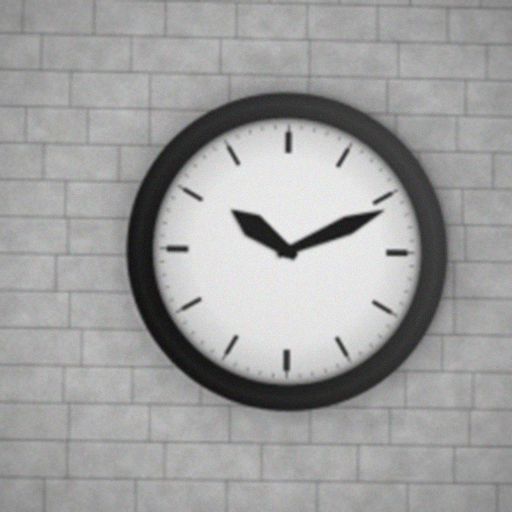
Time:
10.11
